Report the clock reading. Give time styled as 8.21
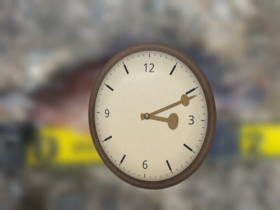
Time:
3.11
